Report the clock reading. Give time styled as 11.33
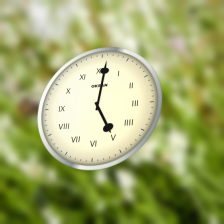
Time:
5.01
